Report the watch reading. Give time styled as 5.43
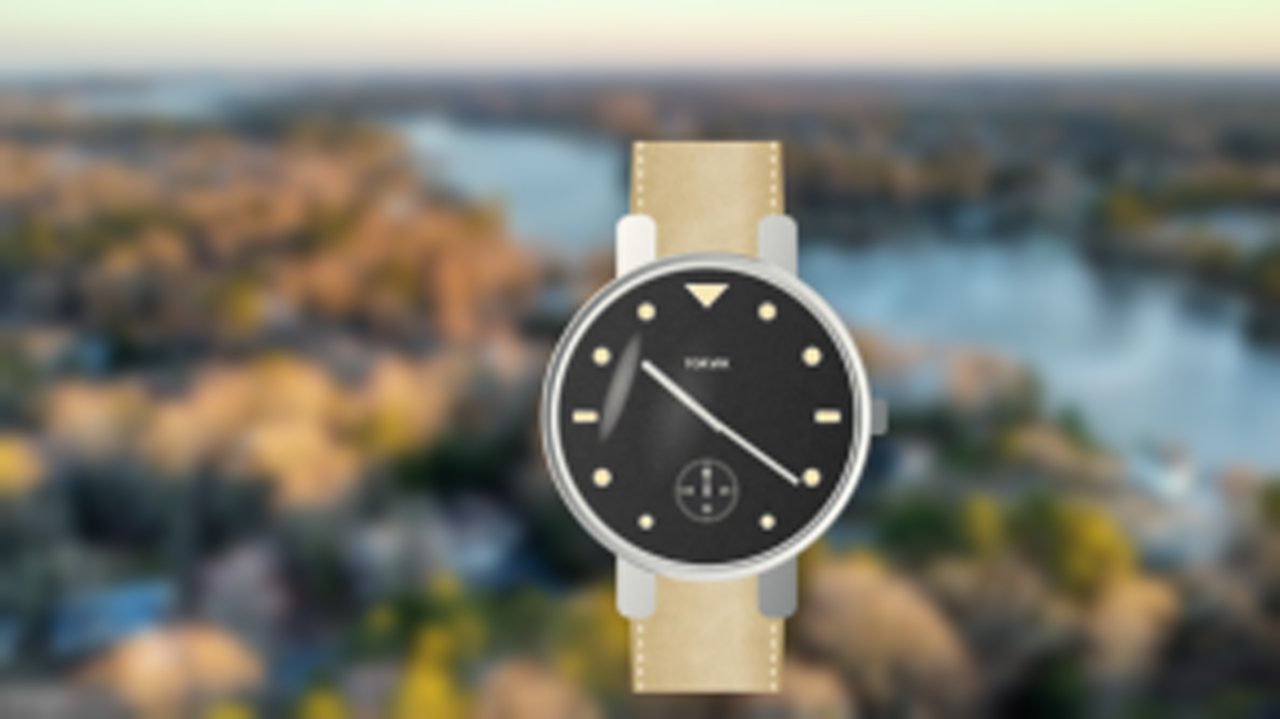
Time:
10.21
